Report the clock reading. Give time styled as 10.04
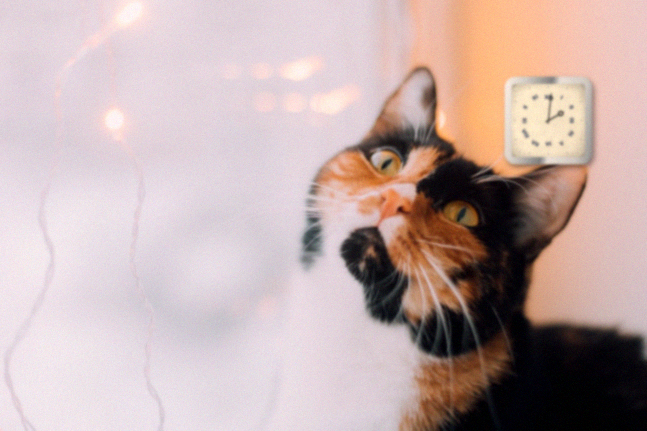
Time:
2.01
